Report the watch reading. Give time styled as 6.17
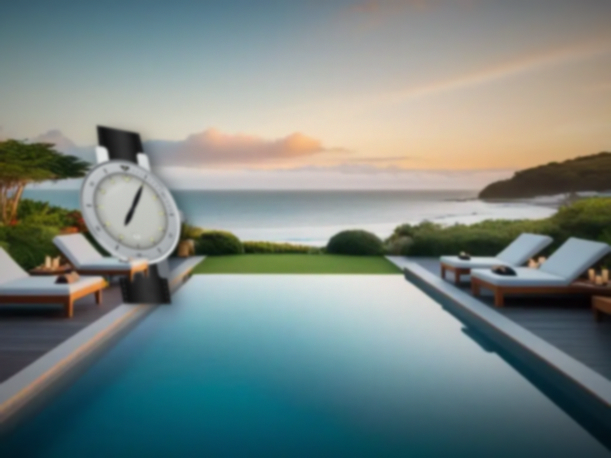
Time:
7.05
